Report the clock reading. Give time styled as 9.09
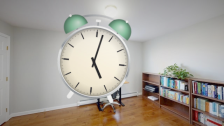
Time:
5.02
